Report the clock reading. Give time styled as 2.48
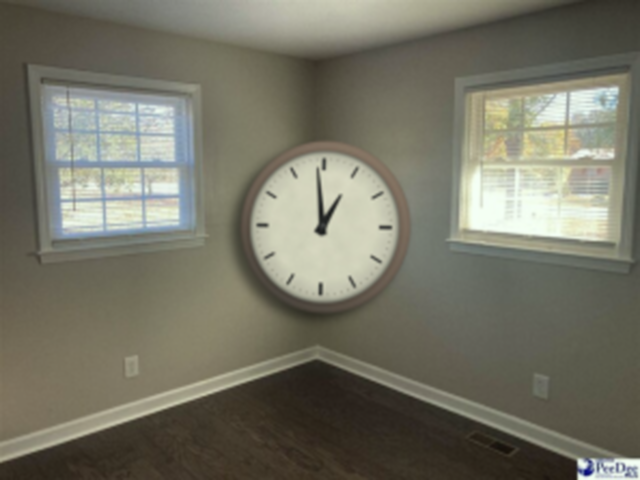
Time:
12.59
